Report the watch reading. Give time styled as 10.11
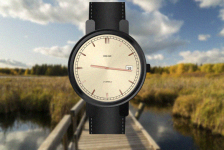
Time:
9.16
